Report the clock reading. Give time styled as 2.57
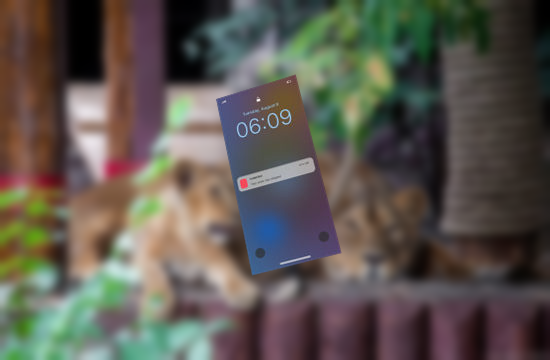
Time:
6.09
